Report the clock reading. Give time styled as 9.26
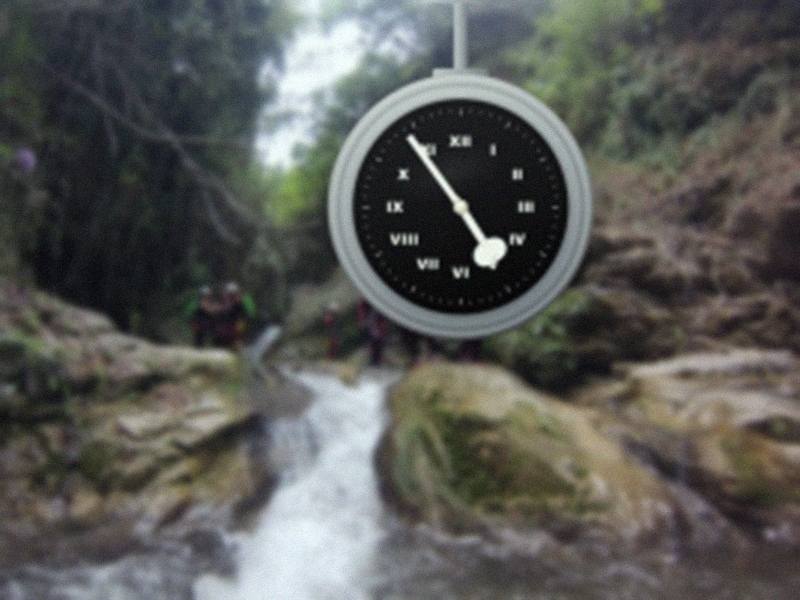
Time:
4.54
